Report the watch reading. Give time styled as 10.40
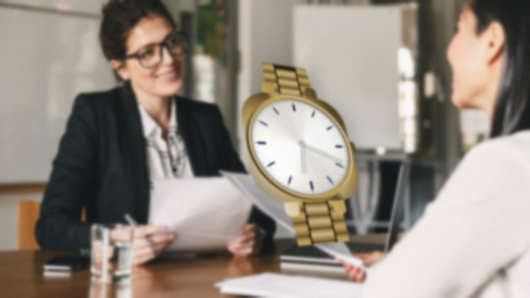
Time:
6.19
